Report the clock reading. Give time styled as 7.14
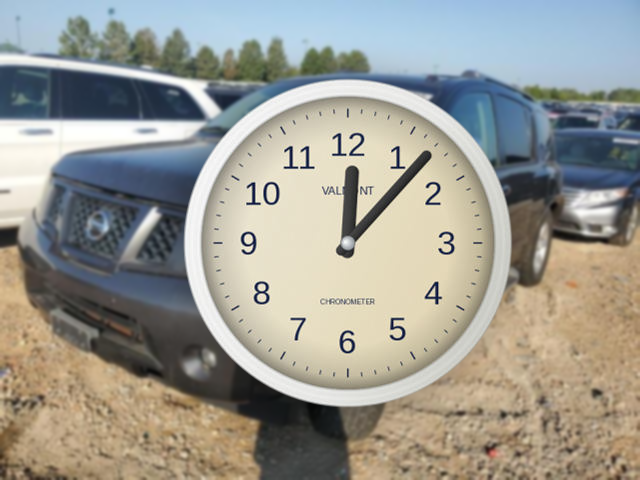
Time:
12.07
